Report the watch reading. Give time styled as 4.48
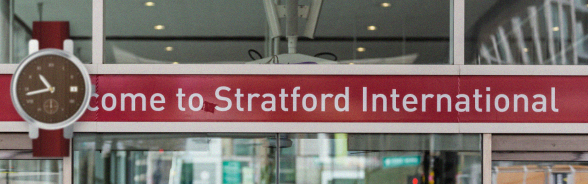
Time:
10.43
